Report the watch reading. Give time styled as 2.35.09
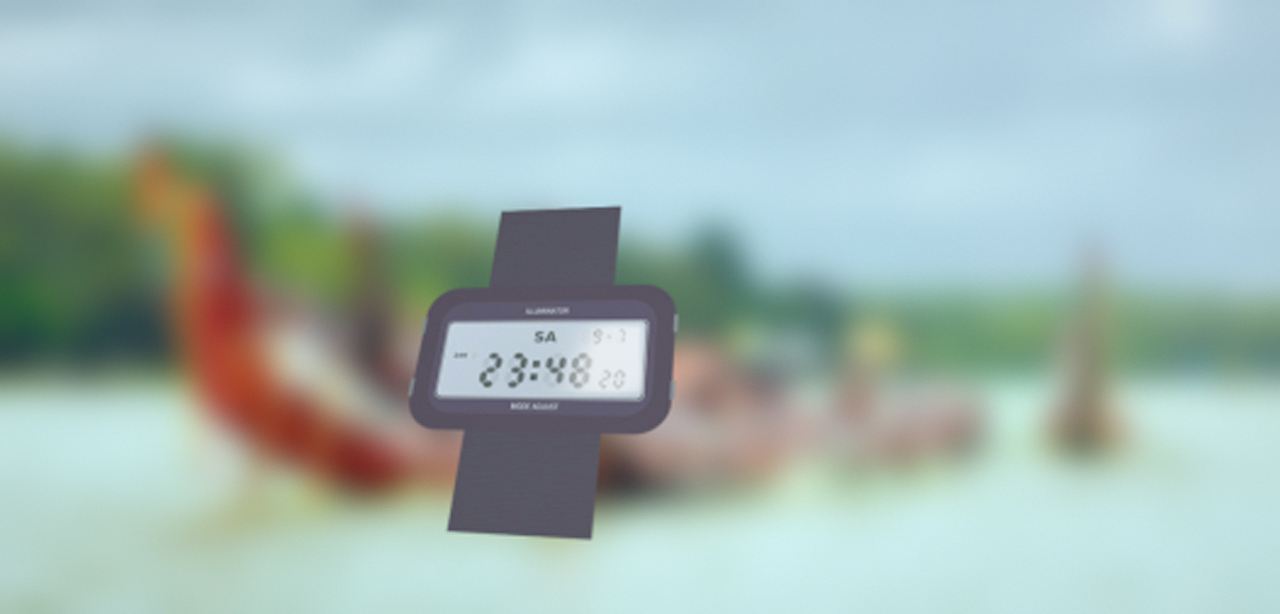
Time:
23.48.20
